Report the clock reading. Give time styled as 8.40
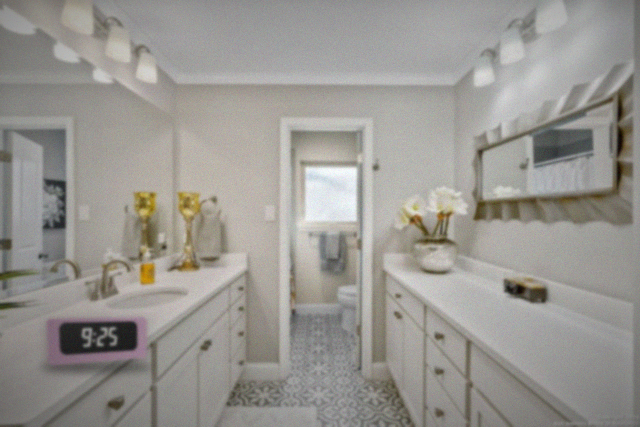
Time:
9.25
